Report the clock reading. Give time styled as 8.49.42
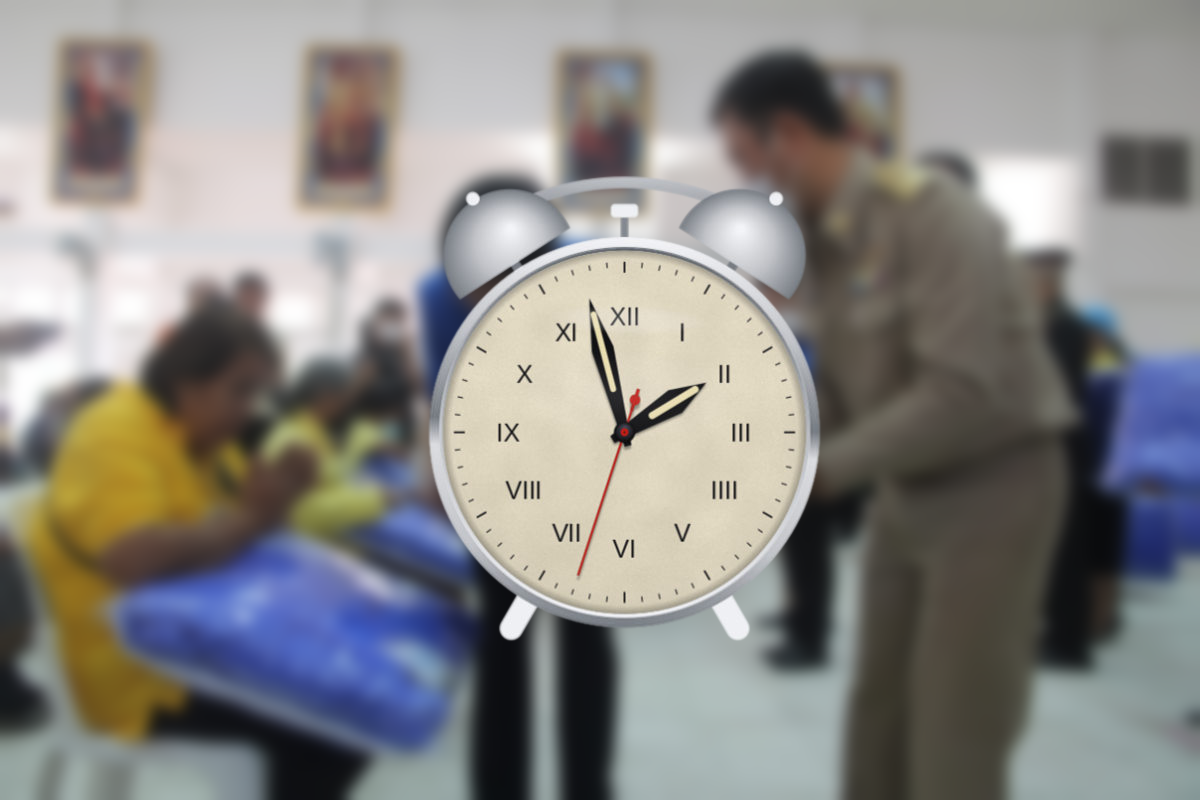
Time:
1.57.33
